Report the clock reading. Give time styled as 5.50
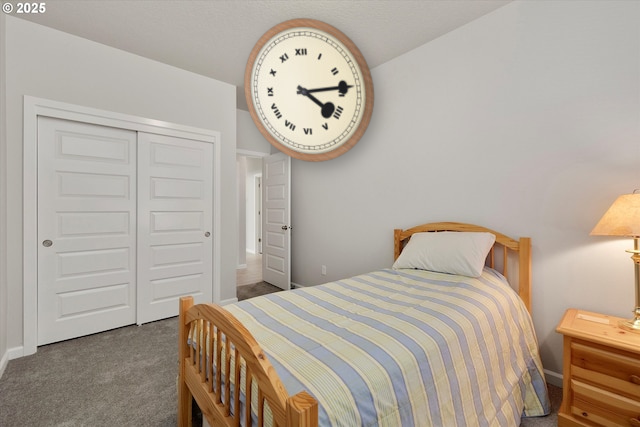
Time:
4.14
